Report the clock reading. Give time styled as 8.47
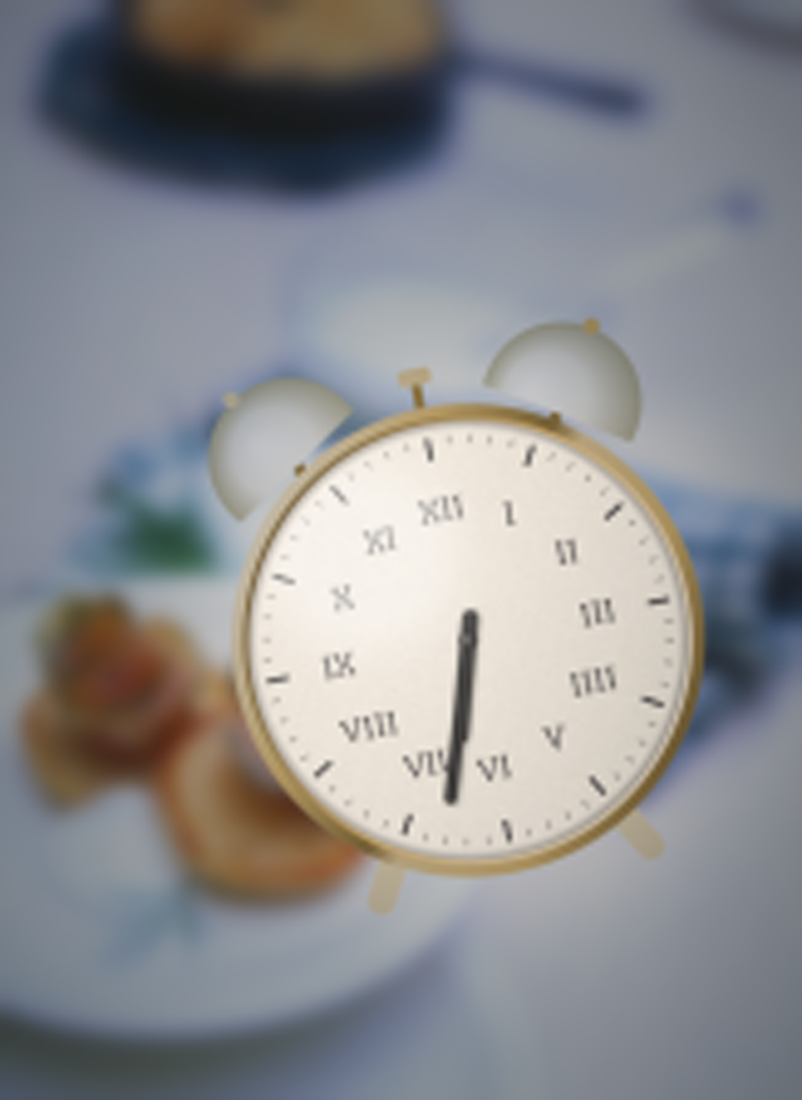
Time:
6.33
